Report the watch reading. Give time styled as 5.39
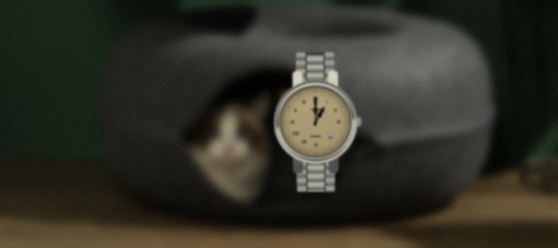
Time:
1.00
